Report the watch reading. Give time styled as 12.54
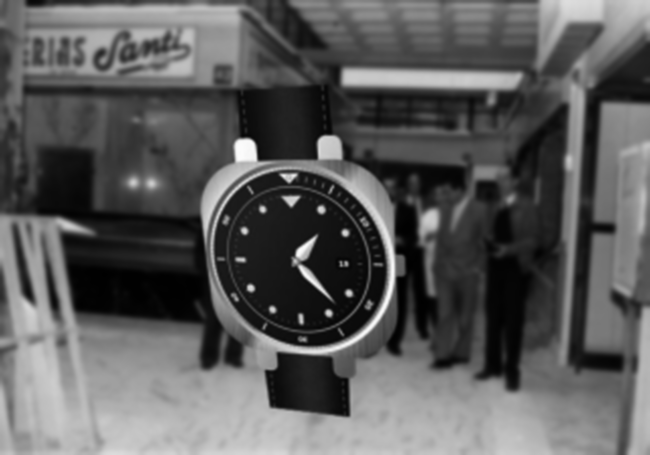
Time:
1.23
